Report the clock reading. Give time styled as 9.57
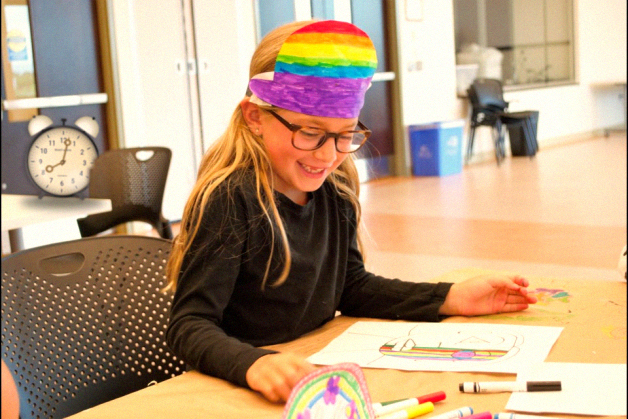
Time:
8.02
